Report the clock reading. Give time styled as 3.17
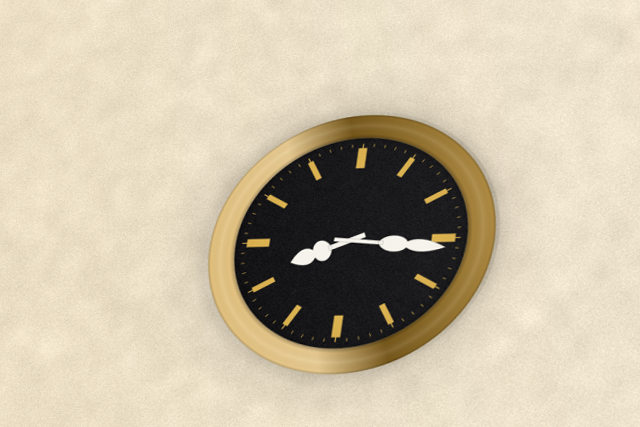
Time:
8.16
